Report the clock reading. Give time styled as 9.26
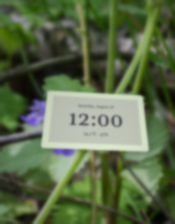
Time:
12.00
